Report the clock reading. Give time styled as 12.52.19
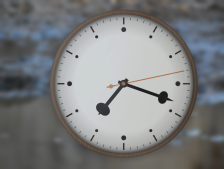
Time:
7.18.13
